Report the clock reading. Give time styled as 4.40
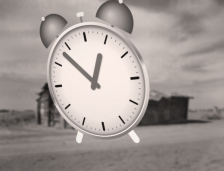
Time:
12.53
